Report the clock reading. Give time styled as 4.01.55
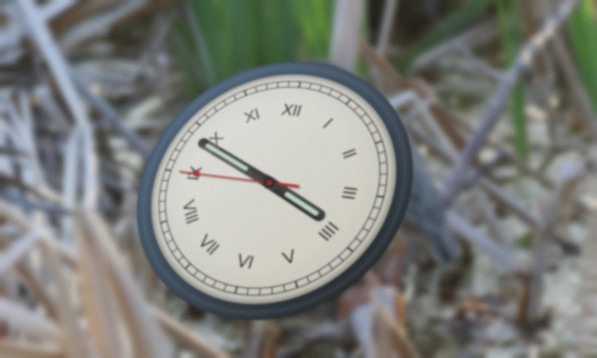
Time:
3.48.45
